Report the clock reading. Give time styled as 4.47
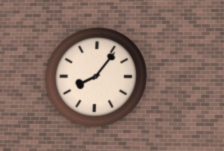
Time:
8.06
